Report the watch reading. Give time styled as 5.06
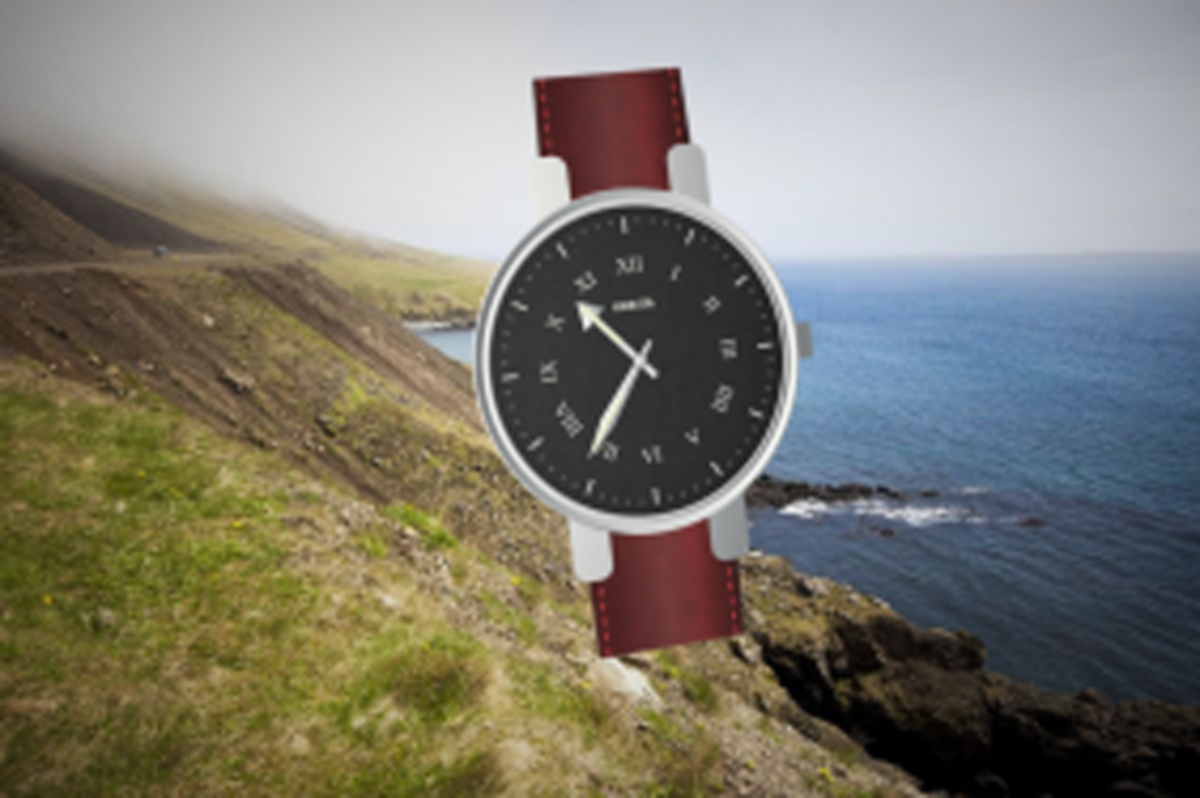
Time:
10.36
